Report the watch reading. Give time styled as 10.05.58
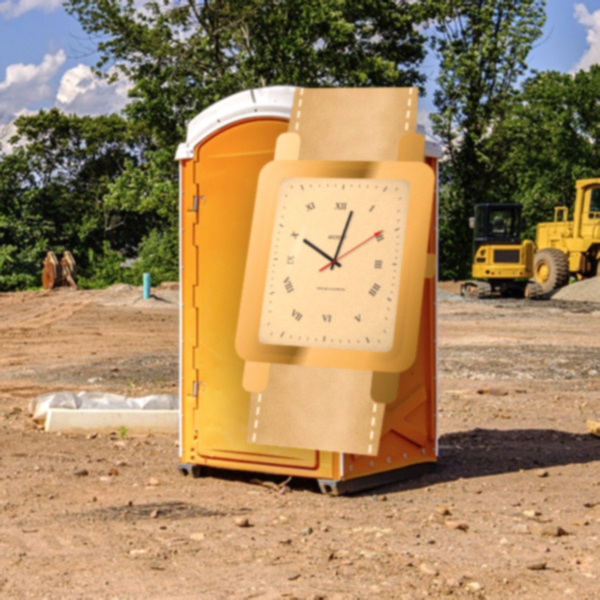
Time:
10.02.09
